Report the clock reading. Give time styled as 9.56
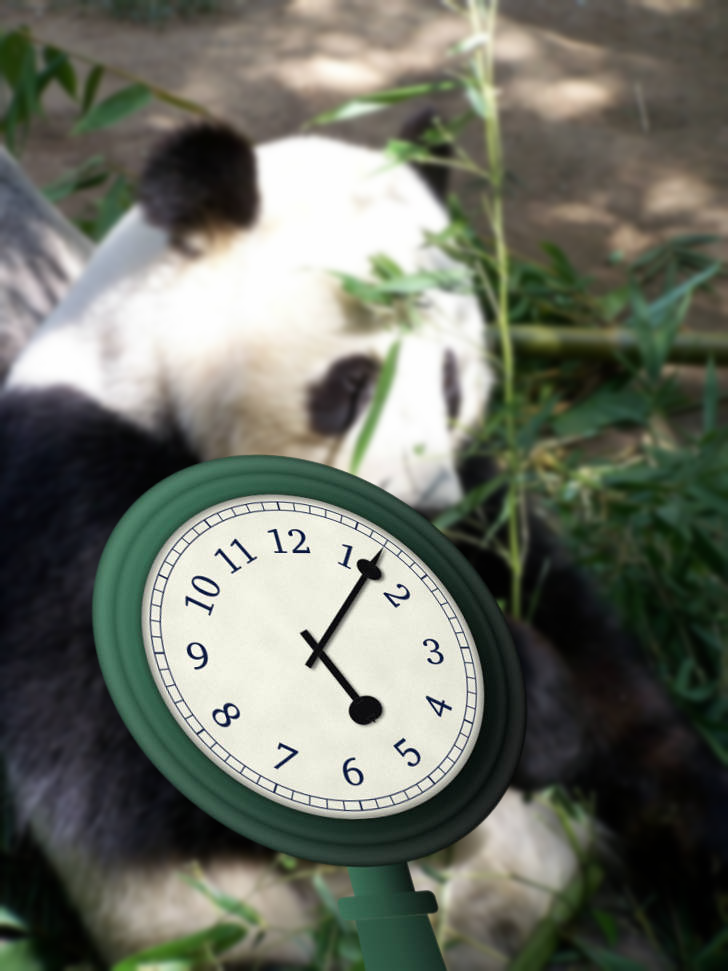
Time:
5.07
